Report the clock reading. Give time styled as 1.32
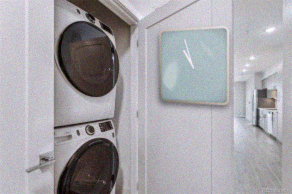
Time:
10.57
